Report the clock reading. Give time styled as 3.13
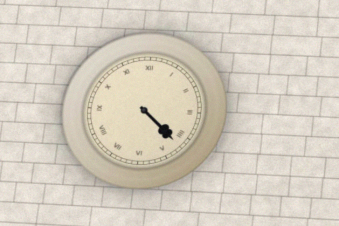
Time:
4.22
